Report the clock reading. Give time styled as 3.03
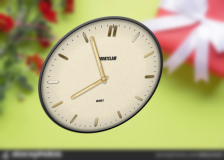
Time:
7.56
